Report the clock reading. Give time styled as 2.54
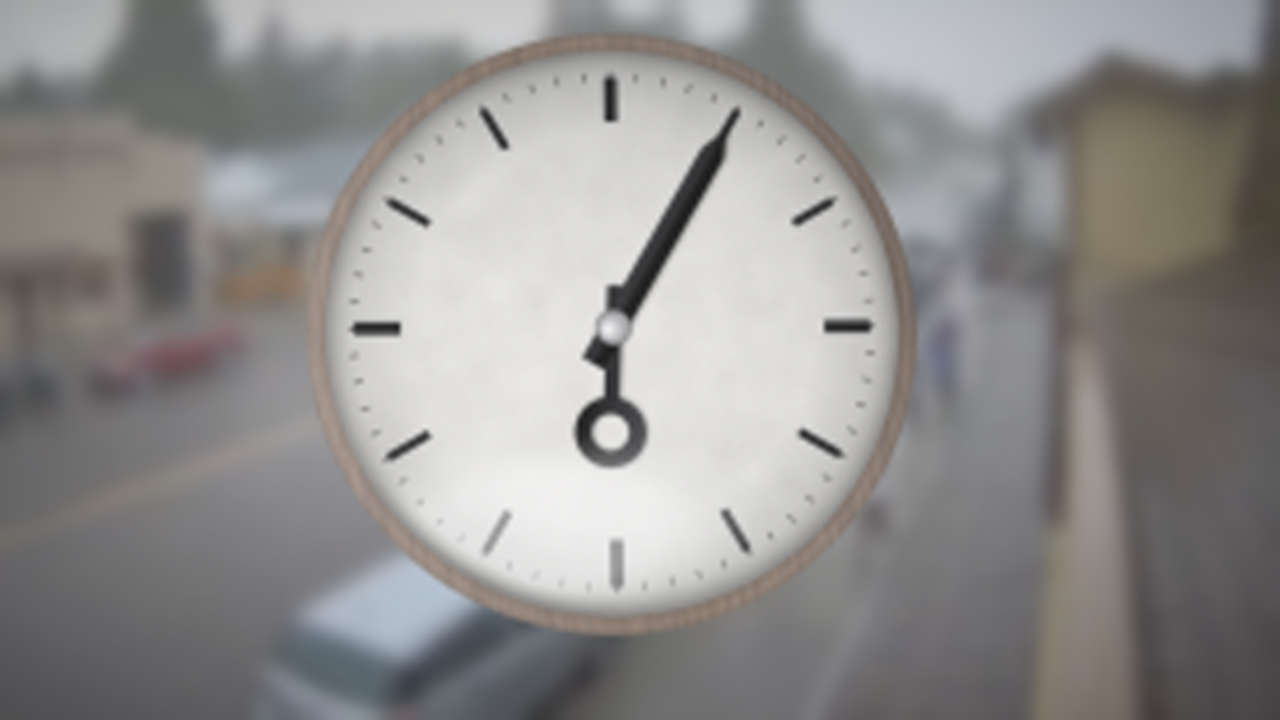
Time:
6.05
